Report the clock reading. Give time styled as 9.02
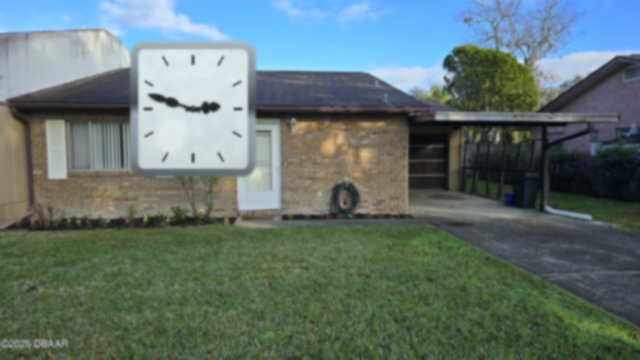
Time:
2.48
